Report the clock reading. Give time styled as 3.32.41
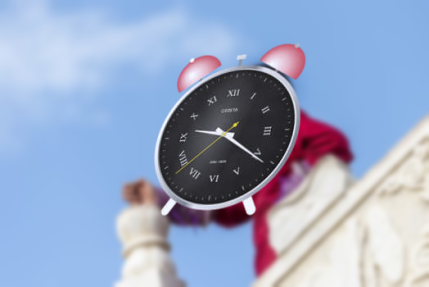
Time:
9.20.38
